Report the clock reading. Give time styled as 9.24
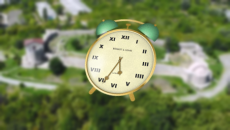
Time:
5.34
